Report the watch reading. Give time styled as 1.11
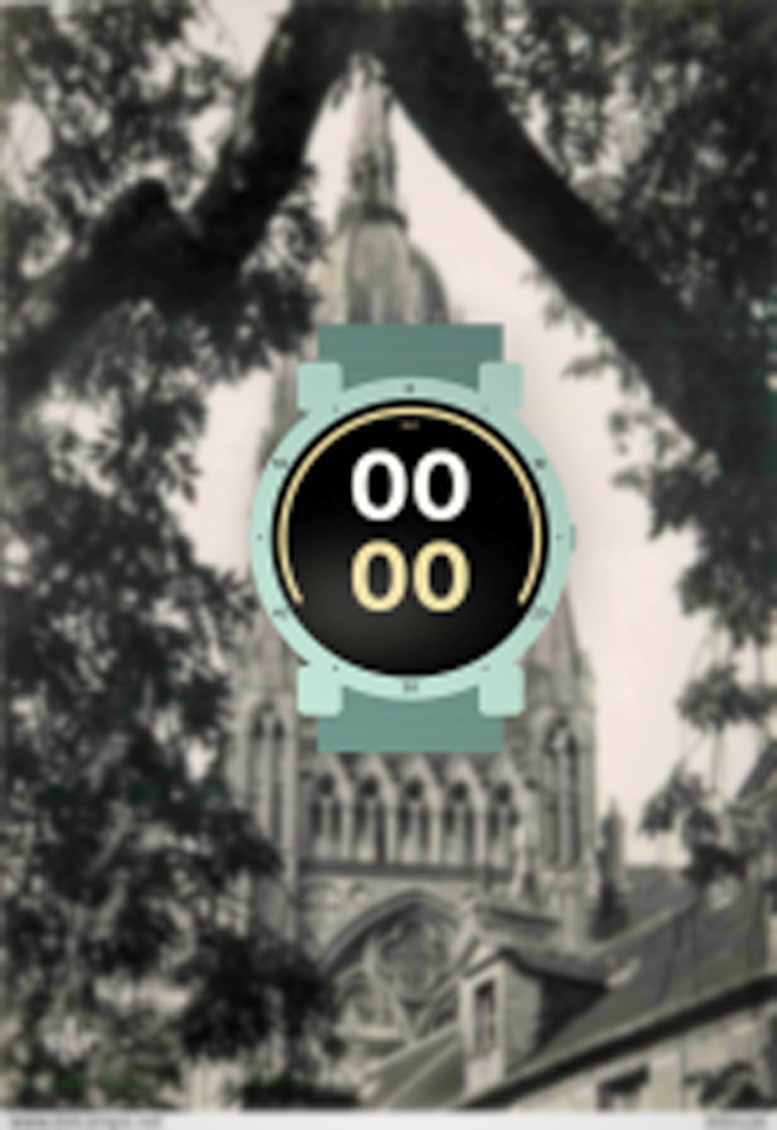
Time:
0.00
